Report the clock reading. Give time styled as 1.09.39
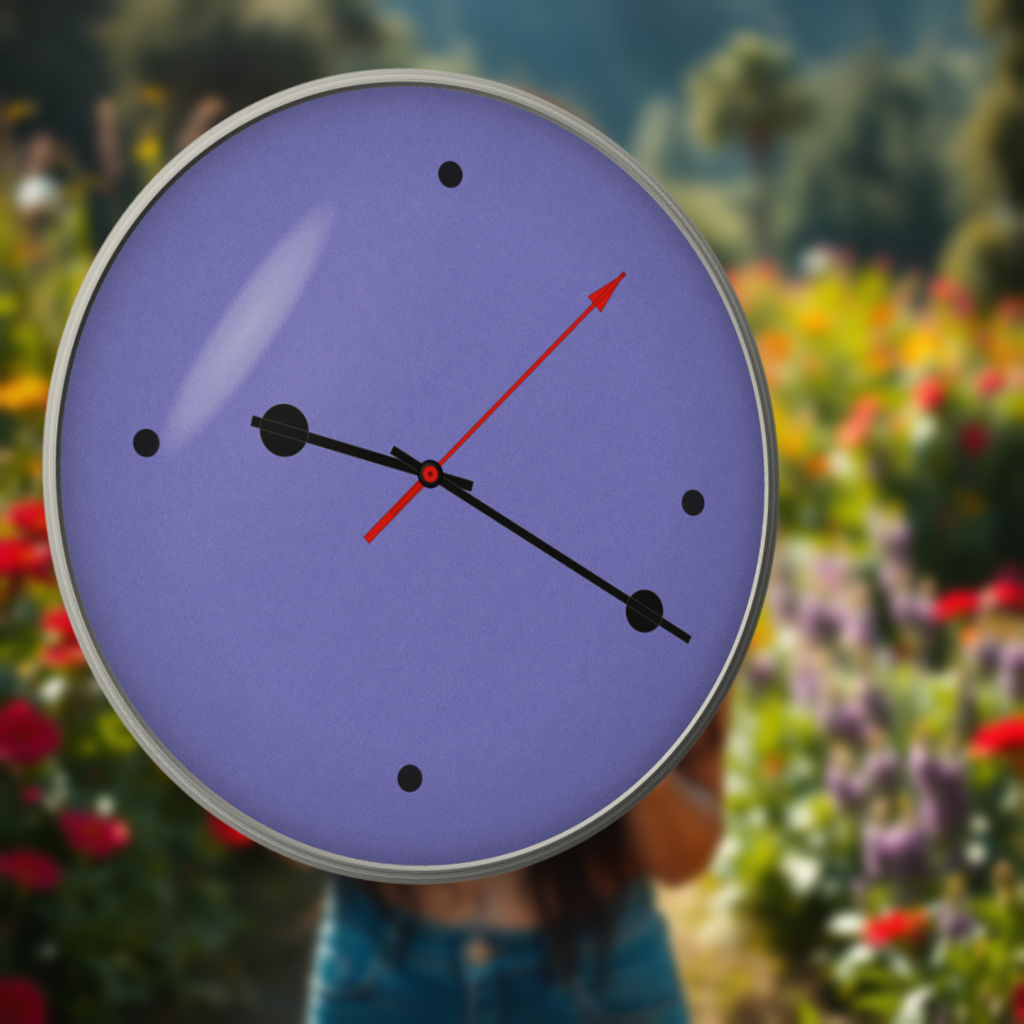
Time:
9.19.07
